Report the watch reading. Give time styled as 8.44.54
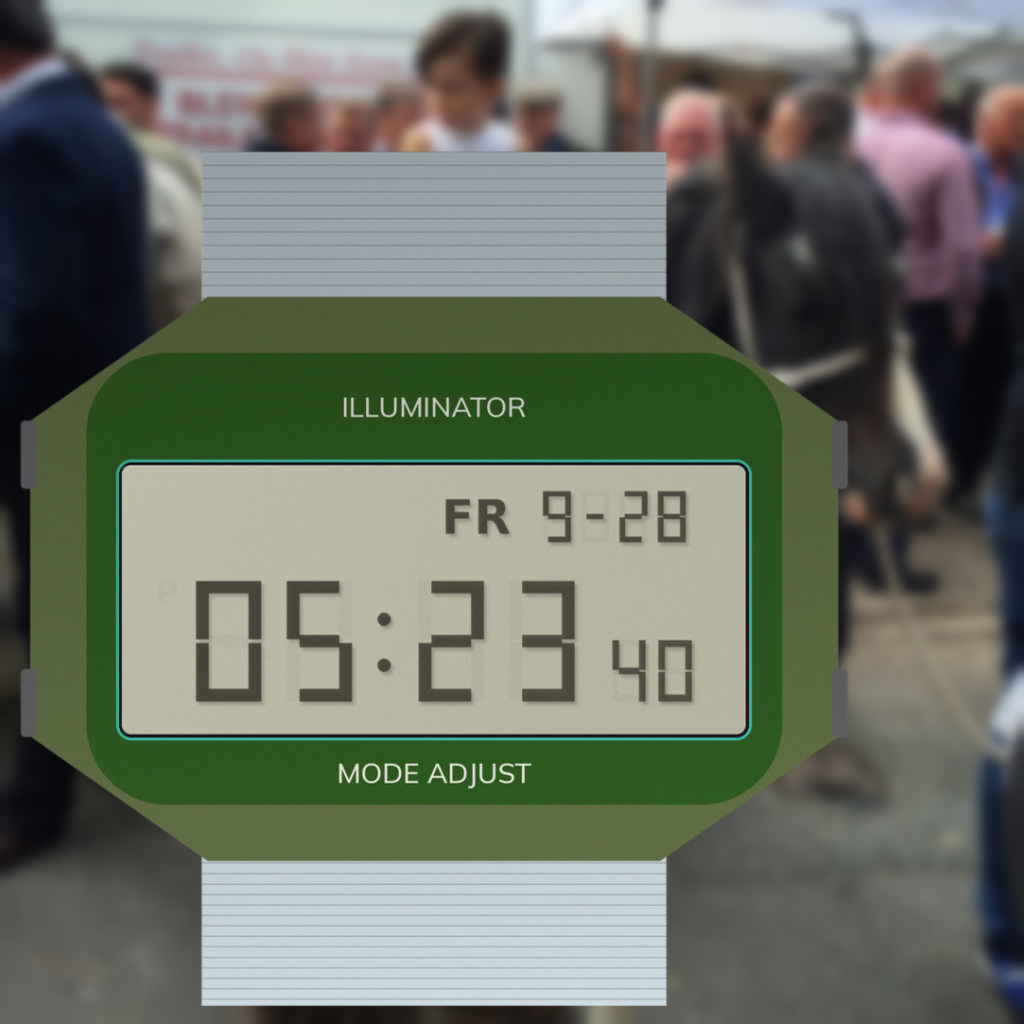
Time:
5.23.40
